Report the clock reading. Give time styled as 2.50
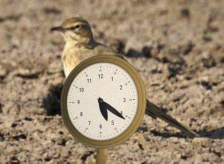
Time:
5.21
